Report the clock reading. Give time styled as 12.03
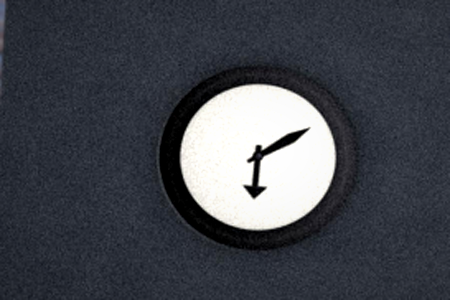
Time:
6.10
